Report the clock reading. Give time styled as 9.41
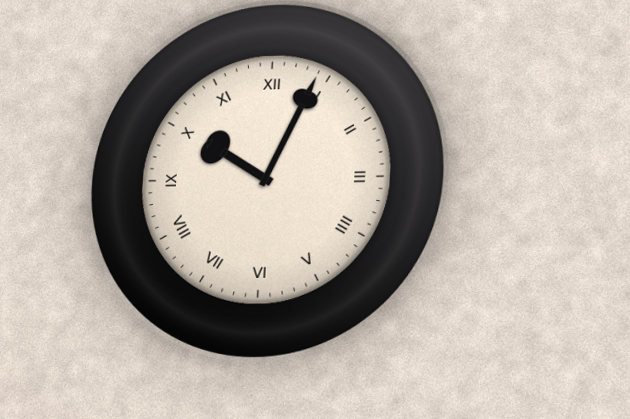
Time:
10.04
